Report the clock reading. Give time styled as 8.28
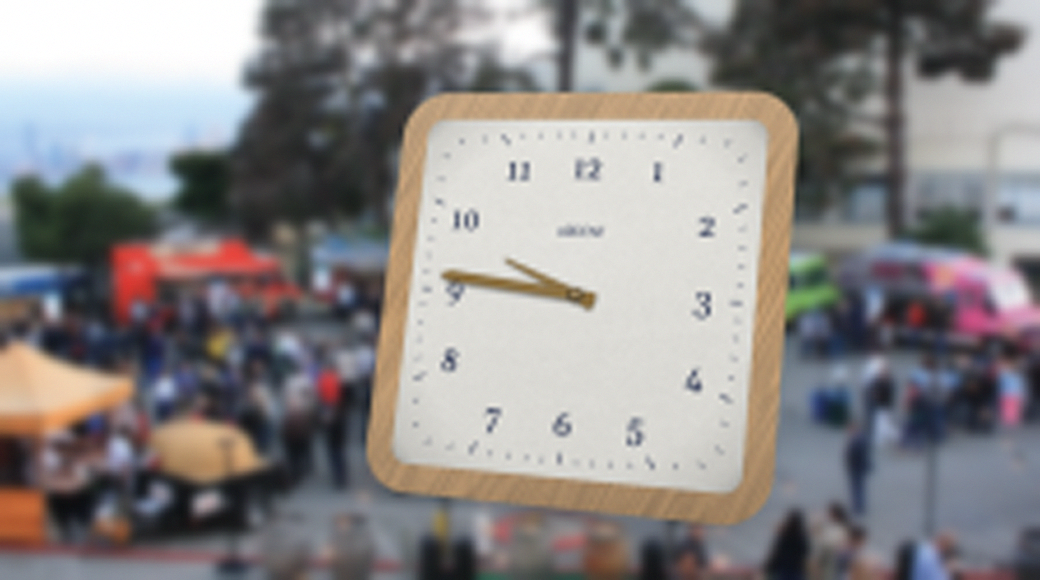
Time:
9.46
